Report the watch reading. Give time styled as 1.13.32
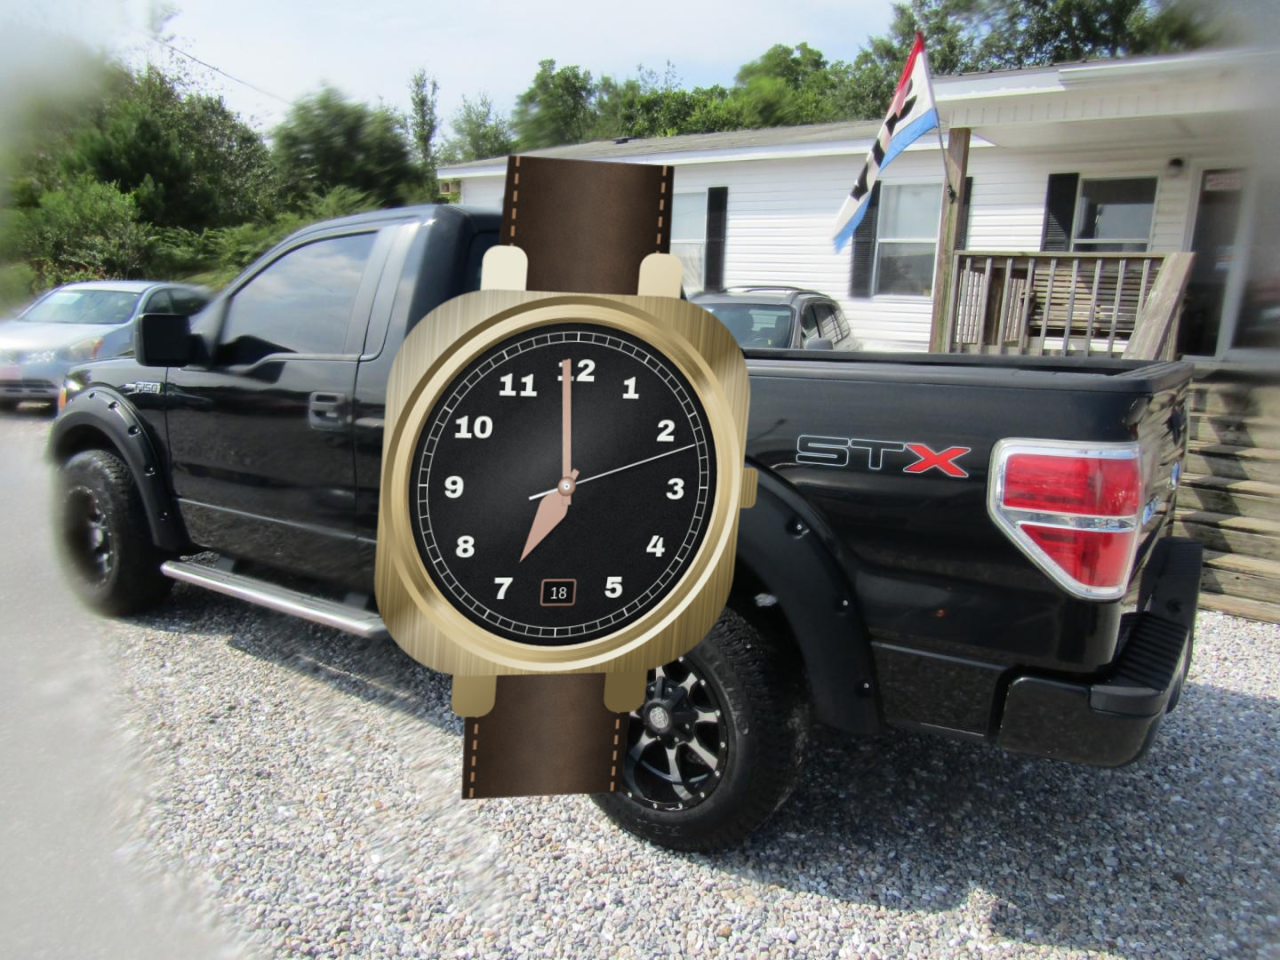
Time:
6.59.12
